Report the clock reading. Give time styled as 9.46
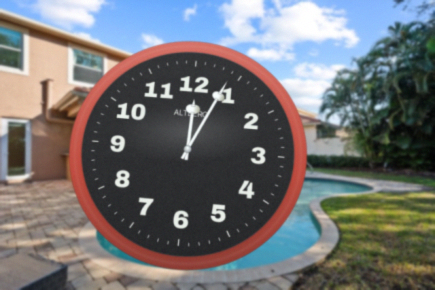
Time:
12.04
